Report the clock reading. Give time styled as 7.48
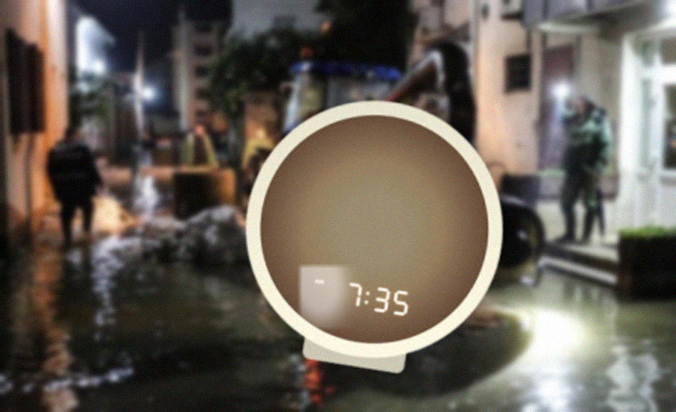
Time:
7.35
